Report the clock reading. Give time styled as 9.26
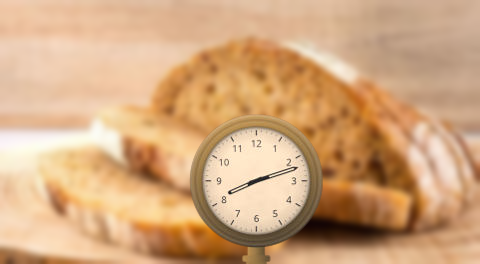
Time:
8.12
